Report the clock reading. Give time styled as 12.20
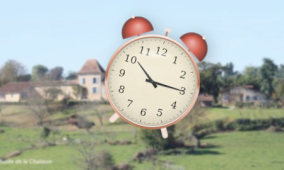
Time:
10.15
